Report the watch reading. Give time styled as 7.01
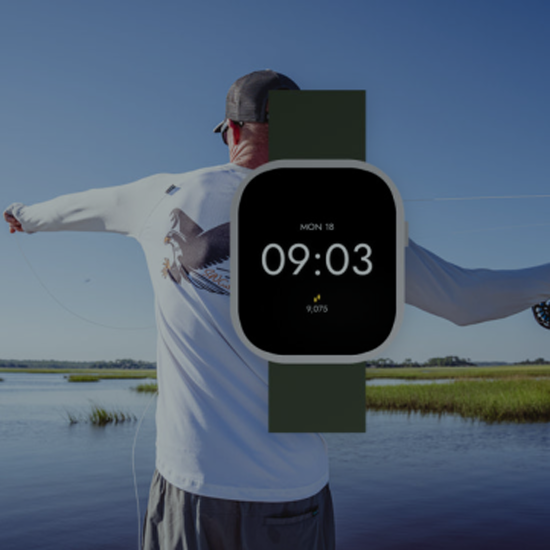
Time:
9.03
